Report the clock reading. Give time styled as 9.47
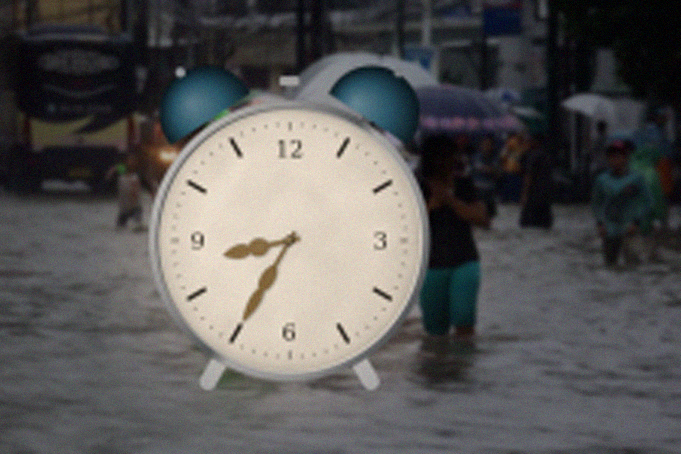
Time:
8.35
